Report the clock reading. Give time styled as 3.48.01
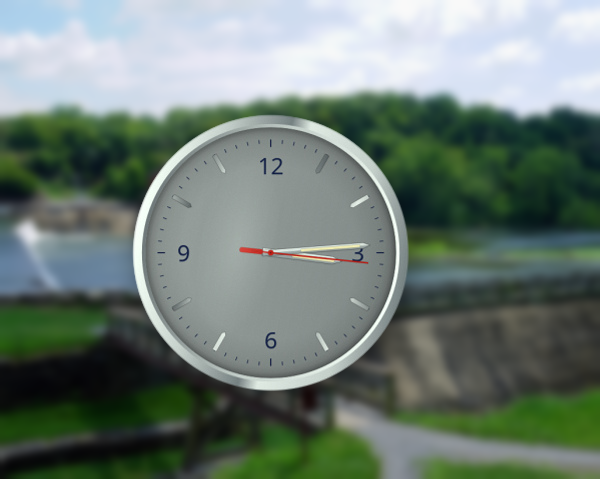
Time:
3.14.16
